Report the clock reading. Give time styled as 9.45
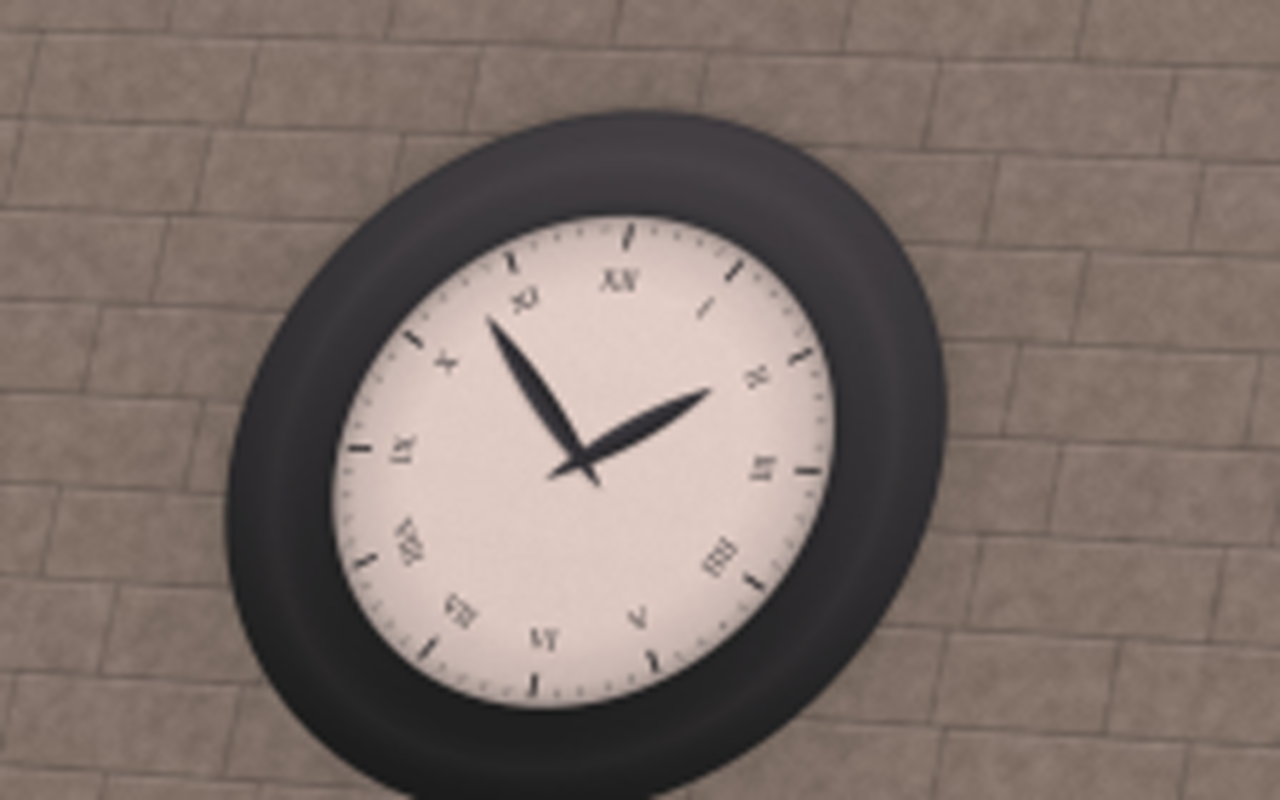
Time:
1.53
